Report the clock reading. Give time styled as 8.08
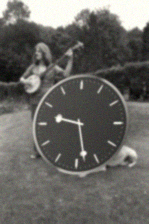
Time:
9.28
